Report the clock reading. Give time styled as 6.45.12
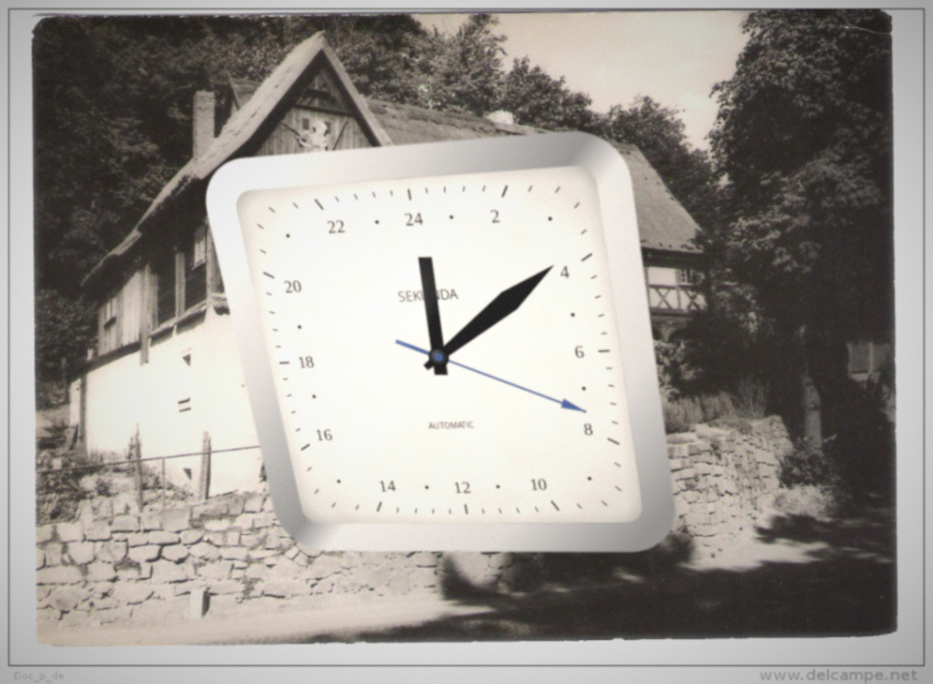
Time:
0.09.19
